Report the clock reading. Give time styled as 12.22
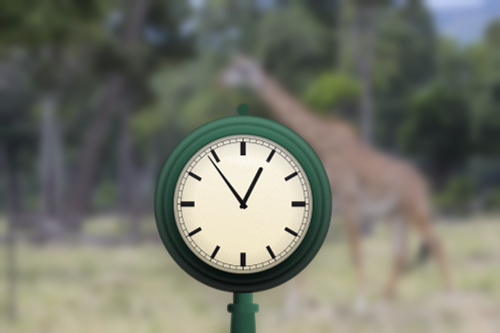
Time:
12.54
